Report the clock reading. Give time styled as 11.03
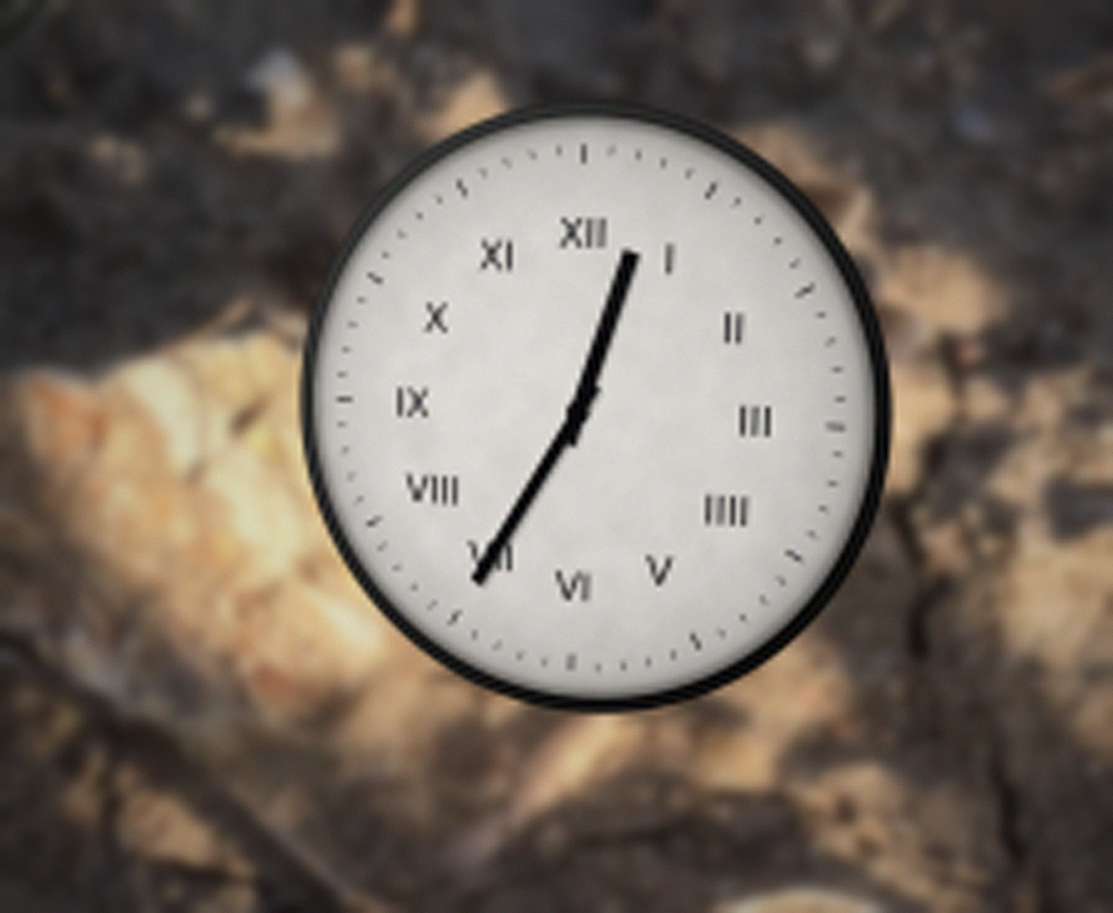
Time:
12.35
